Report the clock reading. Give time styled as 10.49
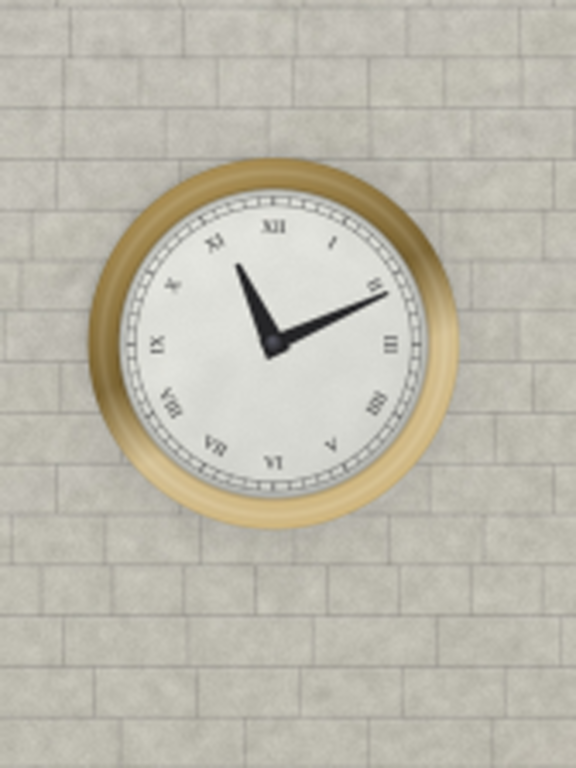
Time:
11.11
